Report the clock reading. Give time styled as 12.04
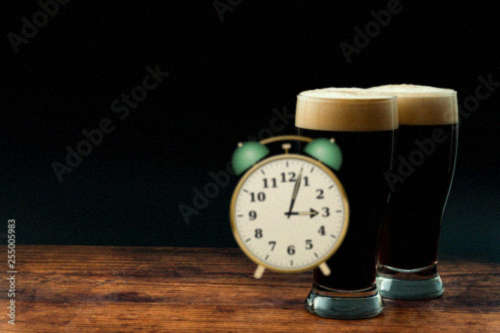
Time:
3.03
